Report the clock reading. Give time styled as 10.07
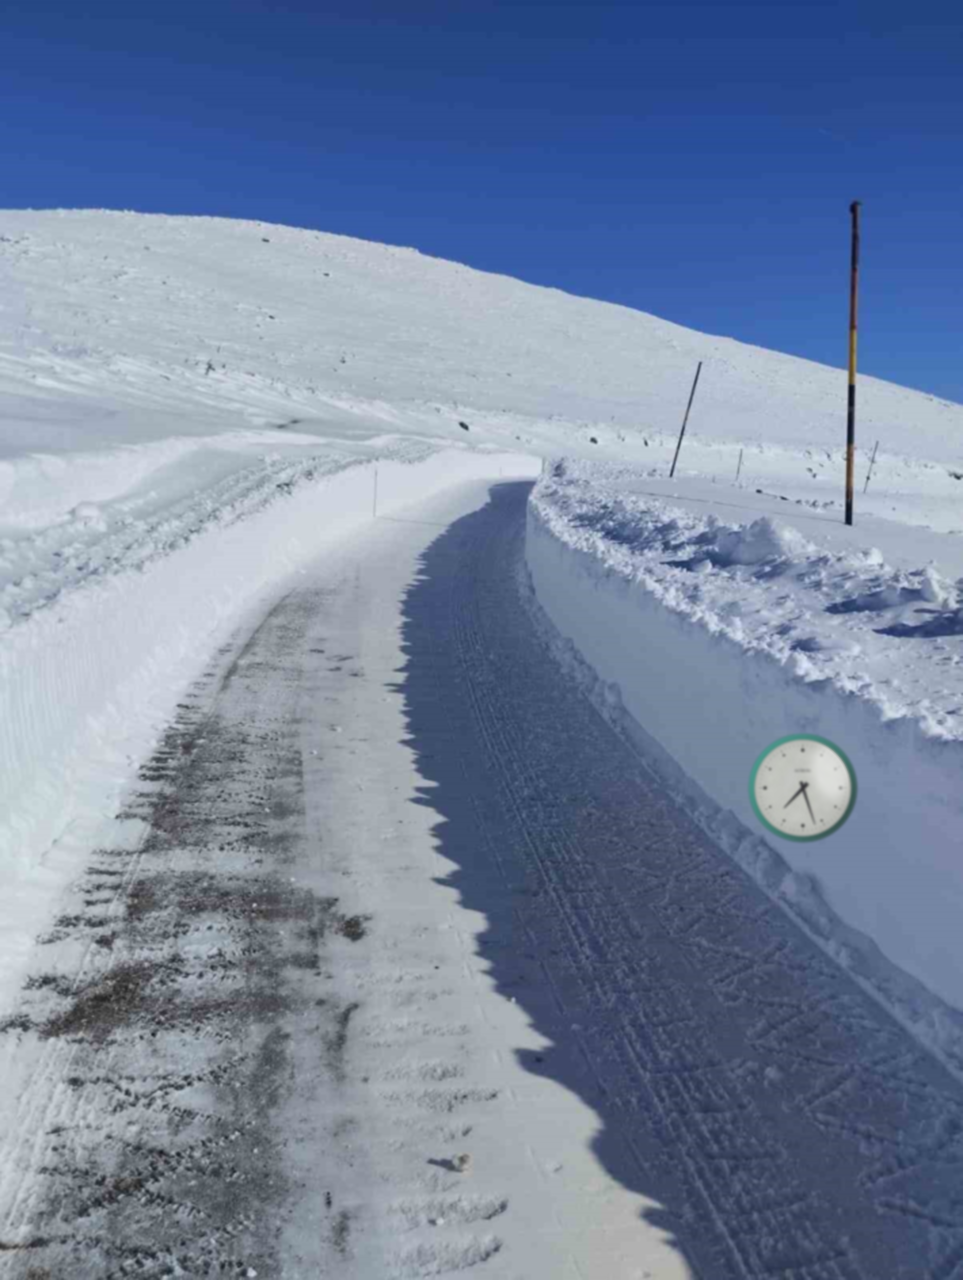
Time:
7.27
